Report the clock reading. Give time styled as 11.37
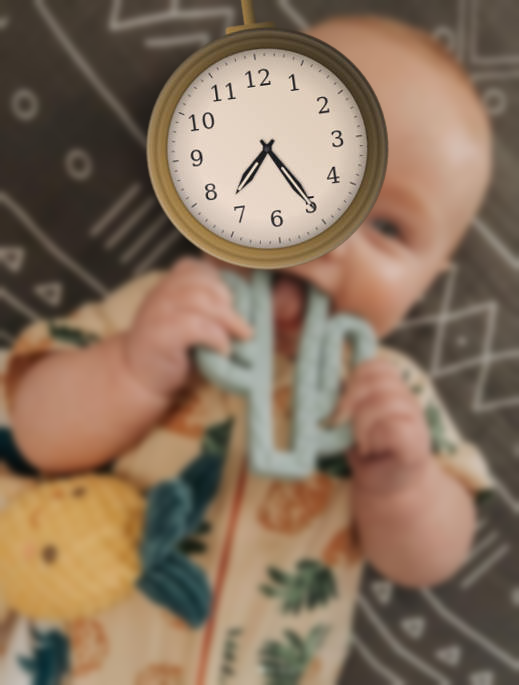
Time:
7.25
